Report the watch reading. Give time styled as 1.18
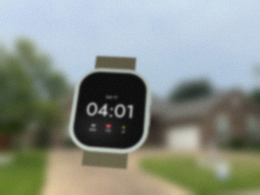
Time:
4.01
